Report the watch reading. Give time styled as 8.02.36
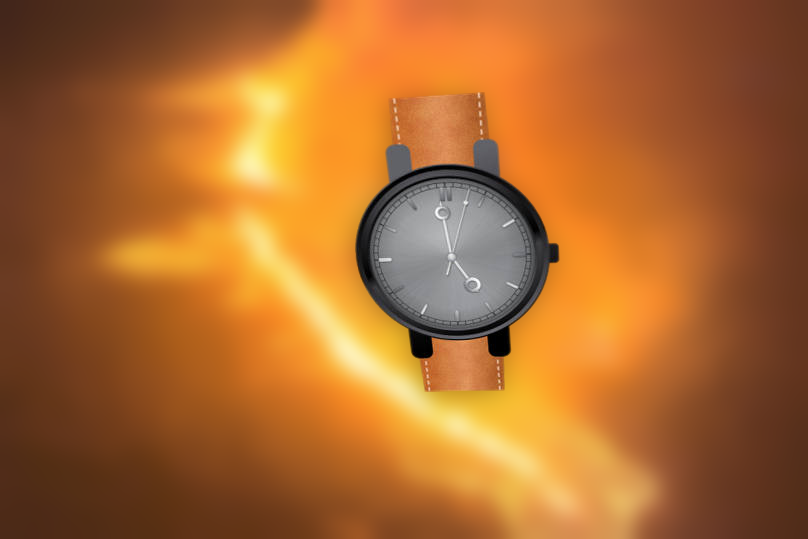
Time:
4.59.03
